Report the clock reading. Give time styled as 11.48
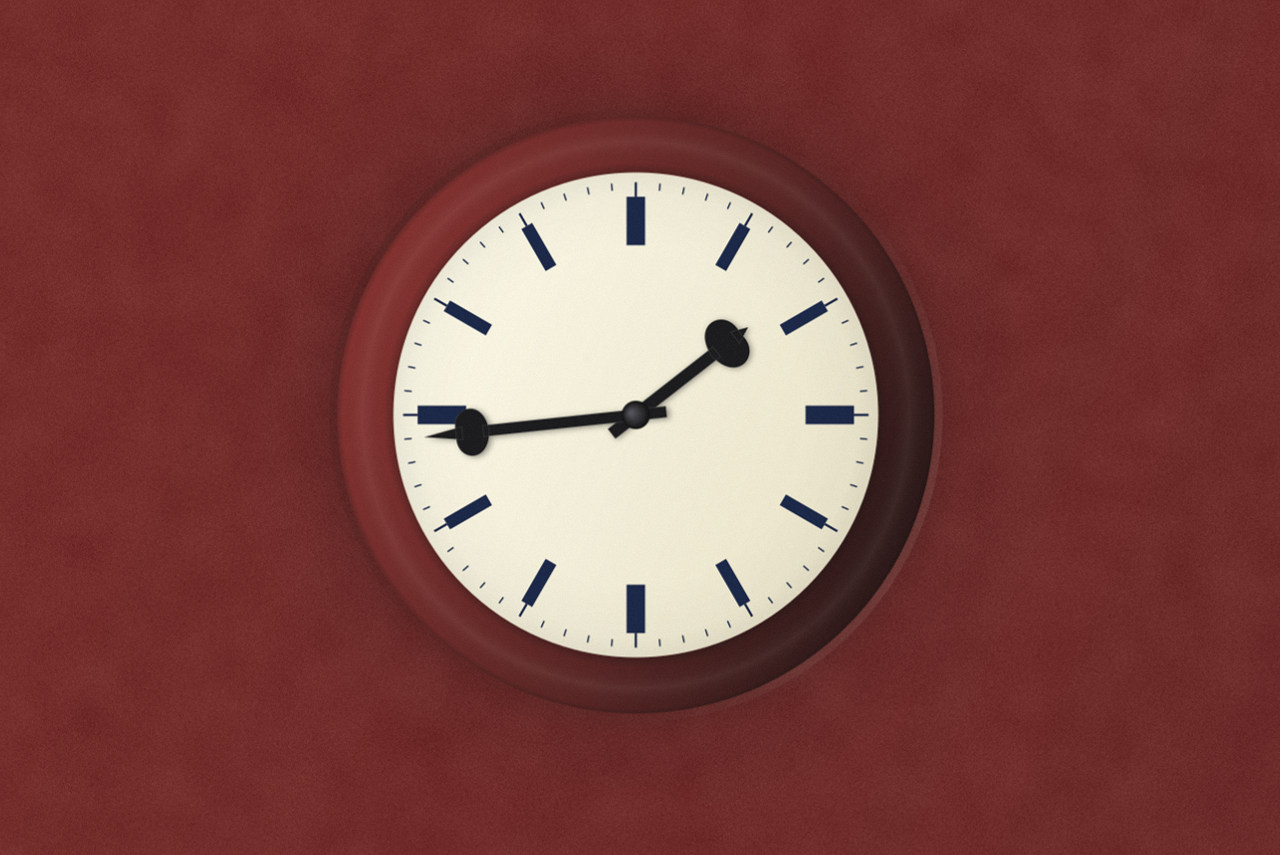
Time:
1.44
